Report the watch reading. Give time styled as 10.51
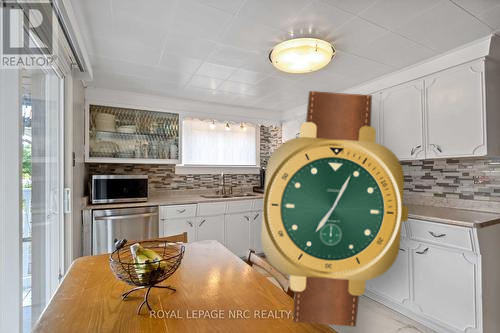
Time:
7.04
